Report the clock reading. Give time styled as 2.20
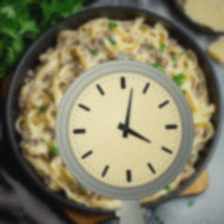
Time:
4.02
